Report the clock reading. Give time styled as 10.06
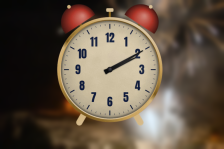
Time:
2.10
